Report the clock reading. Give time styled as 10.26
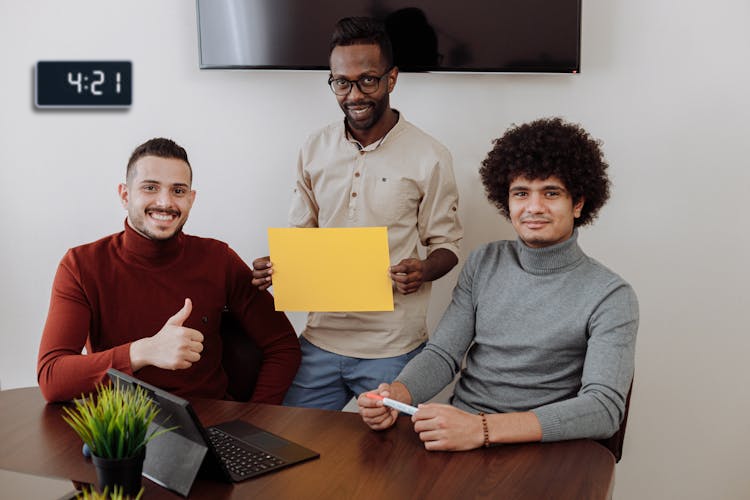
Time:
4.21
